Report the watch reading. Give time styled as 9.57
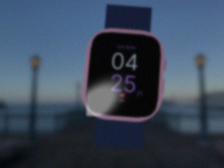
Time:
4.25
